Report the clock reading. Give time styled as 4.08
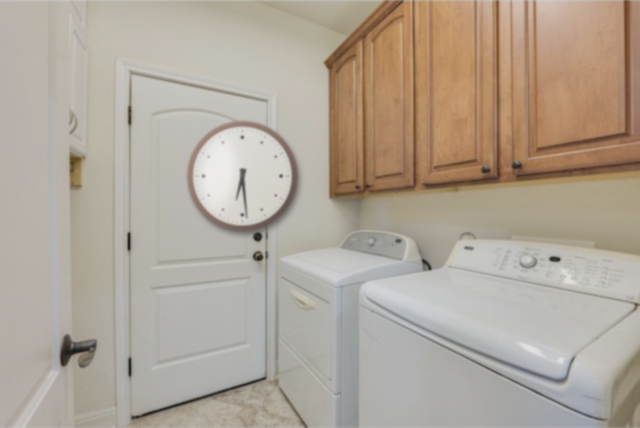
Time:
6.29
